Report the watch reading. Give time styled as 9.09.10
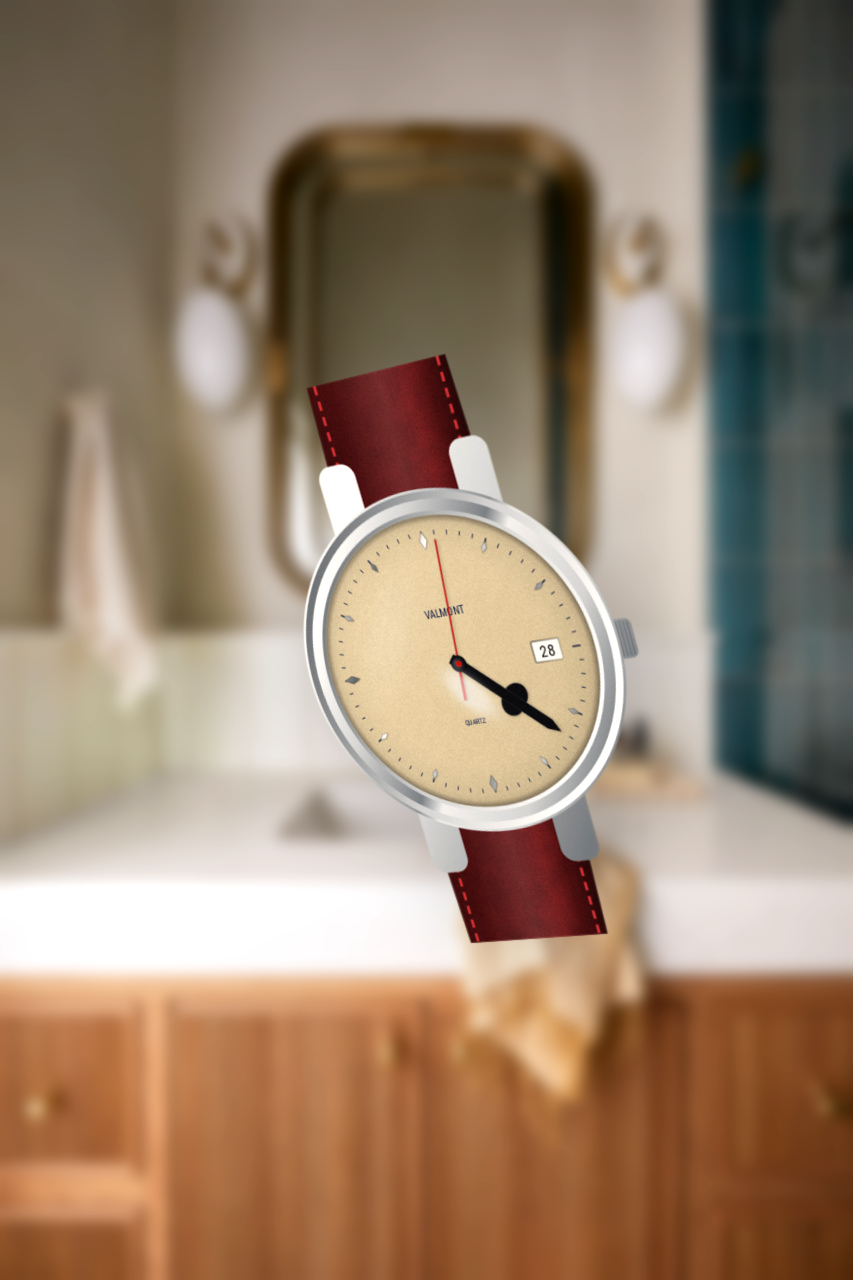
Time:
4.22.01
